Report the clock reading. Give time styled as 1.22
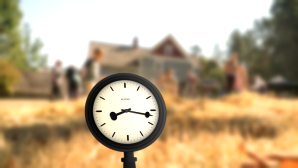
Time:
8.17
